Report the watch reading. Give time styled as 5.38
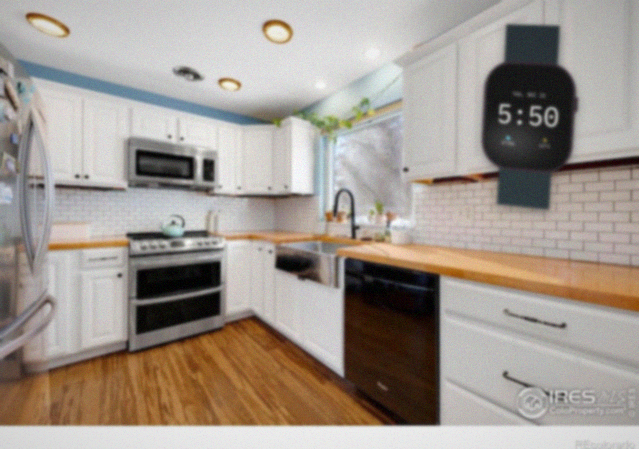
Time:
5.50
